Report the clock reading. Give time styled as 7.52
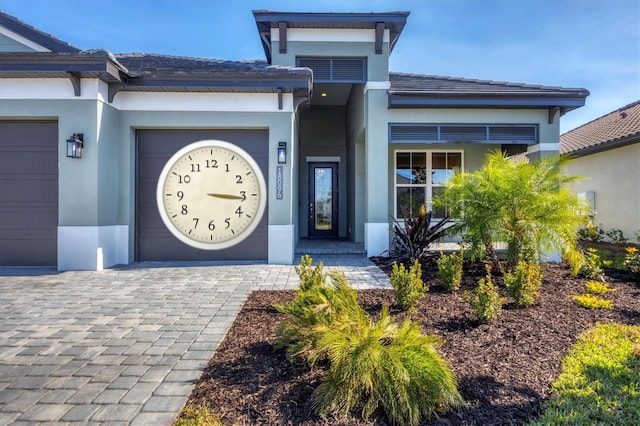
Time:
3.16
